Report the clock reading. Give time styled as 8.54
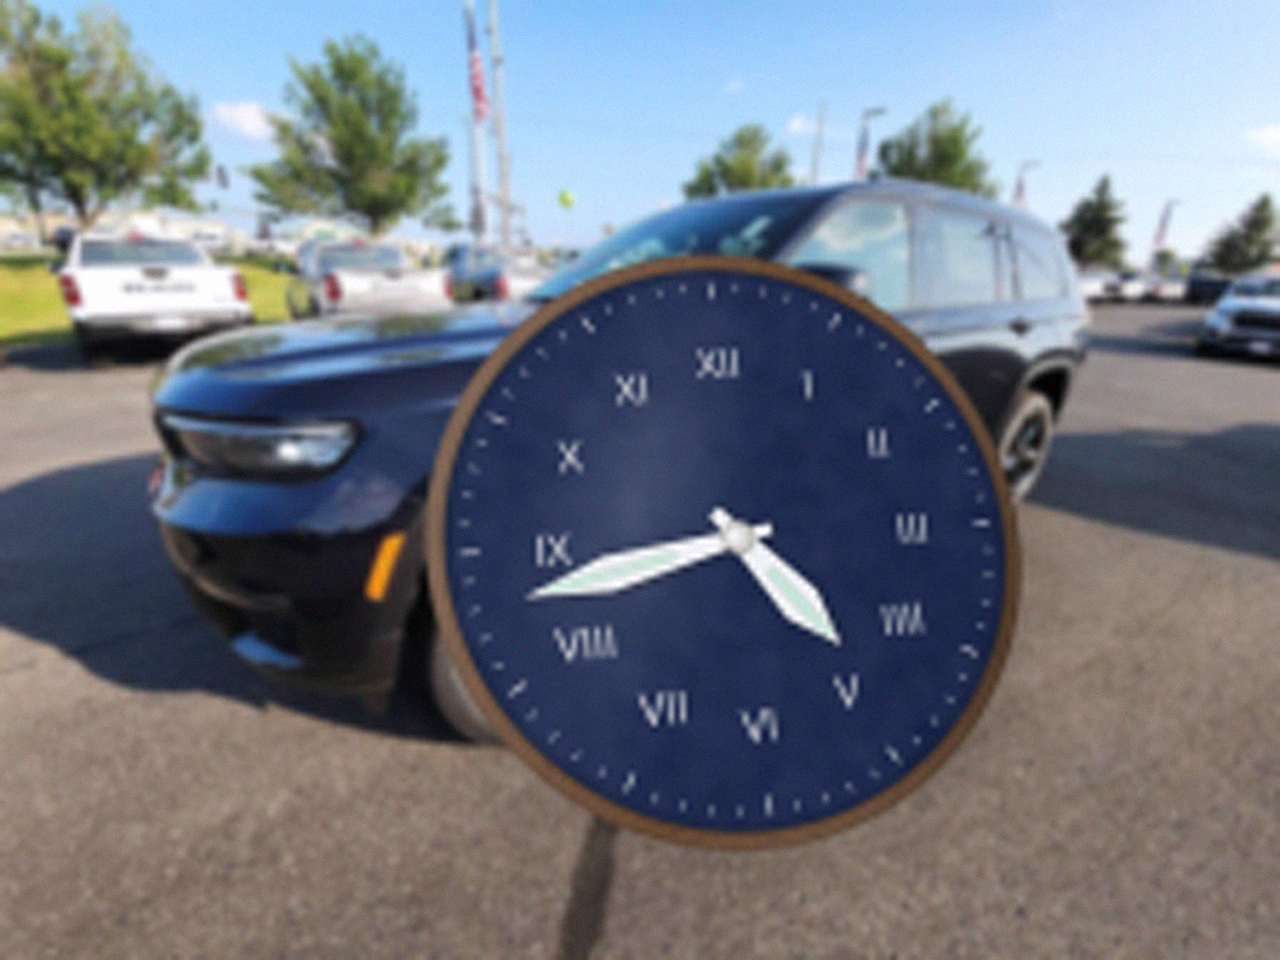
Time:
4.43
